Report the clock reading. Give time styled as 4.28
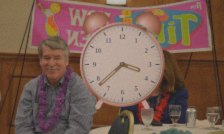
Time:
3.38
